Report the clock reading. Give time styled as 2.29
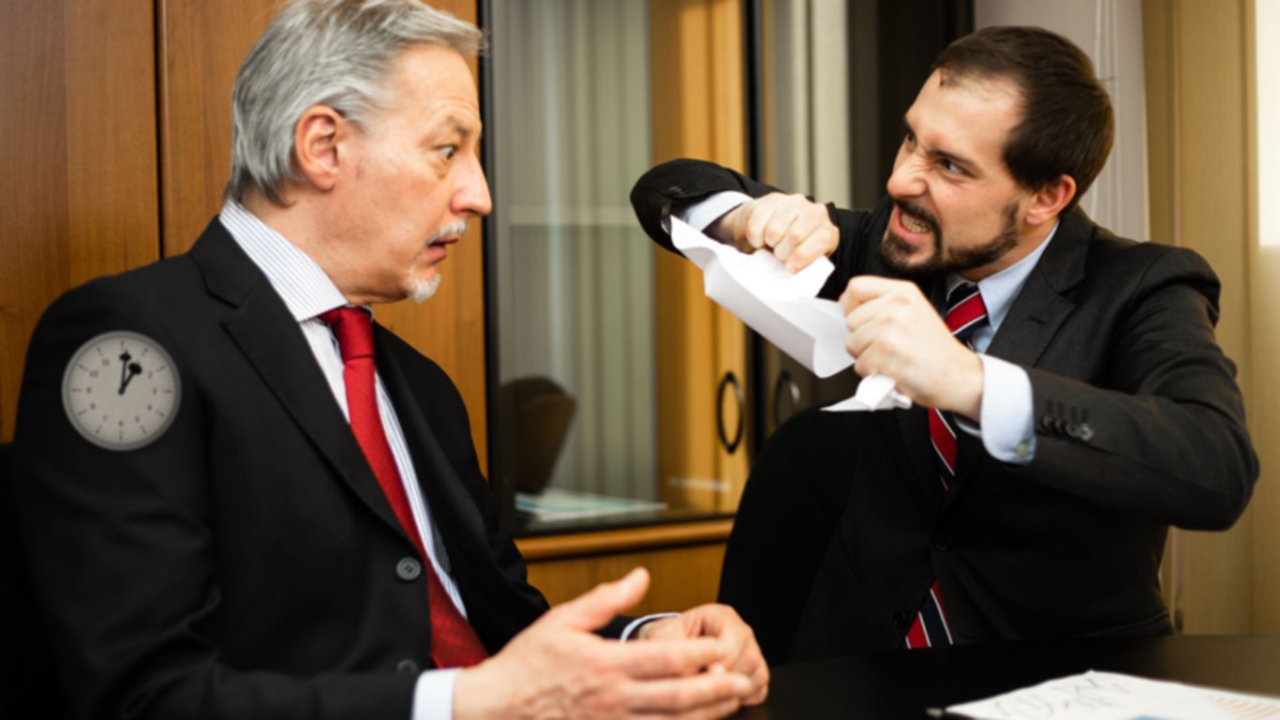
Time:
1.01
